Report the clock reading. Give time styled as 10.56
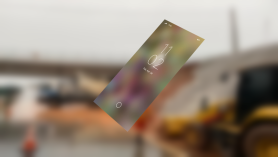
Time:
11.02
